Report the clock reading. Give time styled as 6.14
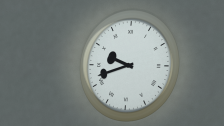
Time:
9.42
